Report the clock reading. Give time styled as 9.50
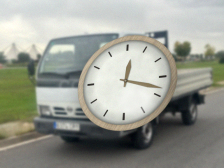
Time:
12.18
